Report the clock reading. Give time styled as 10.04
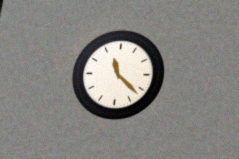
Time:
11.22
